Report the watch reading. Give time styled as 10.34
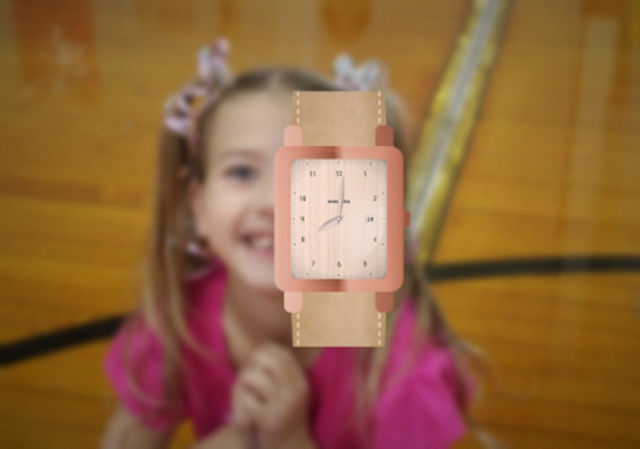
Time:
8.01
